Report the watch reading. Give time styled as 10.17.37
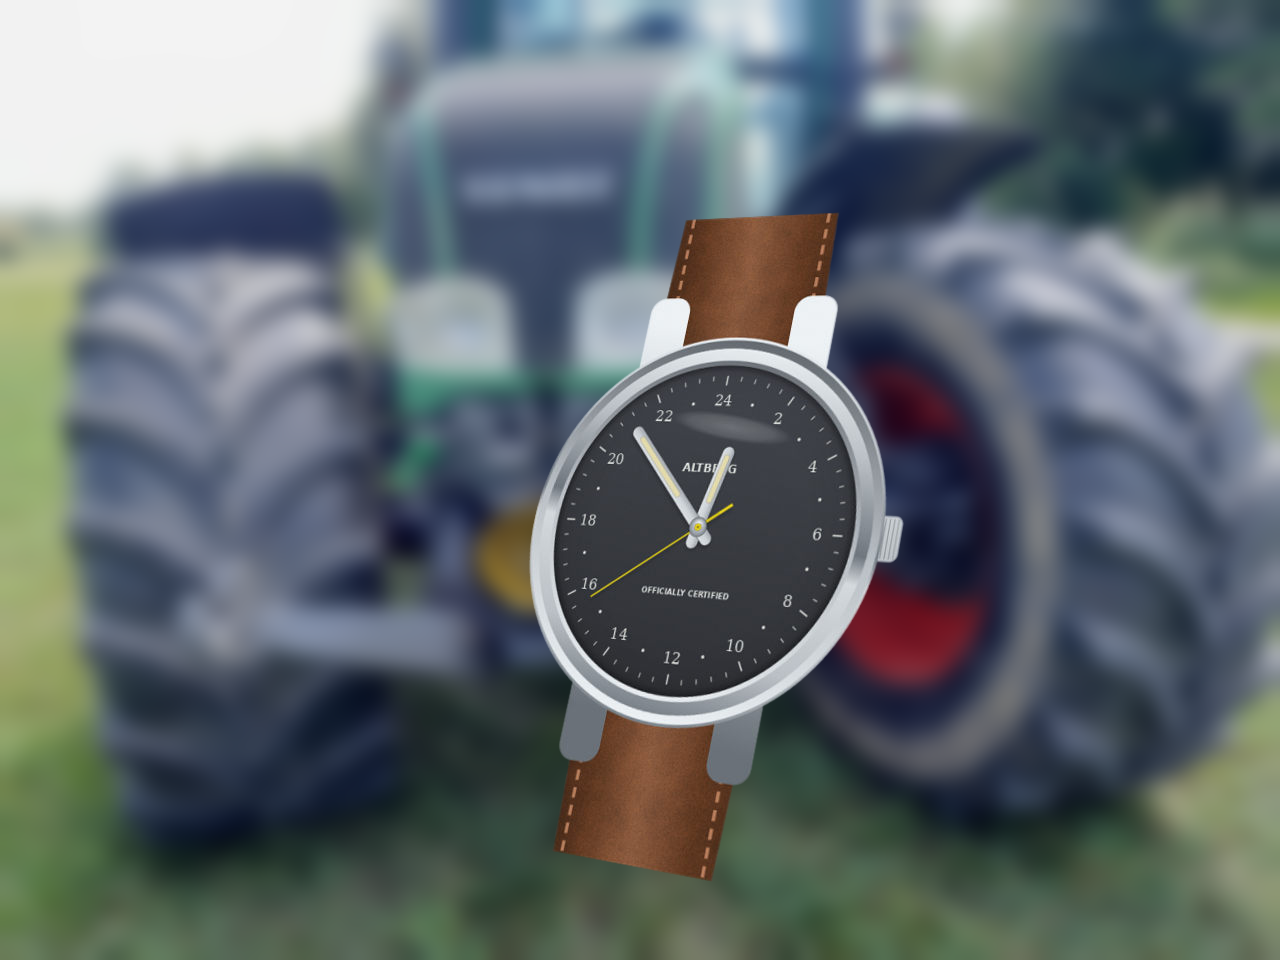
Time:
0.52.39
